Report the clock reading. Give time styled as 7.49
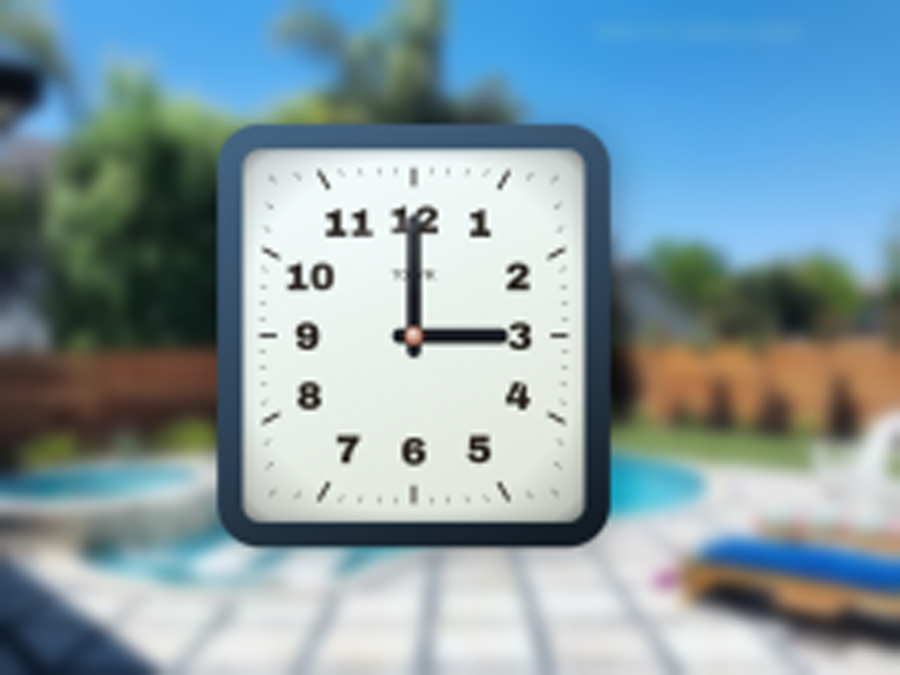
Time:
3.00
